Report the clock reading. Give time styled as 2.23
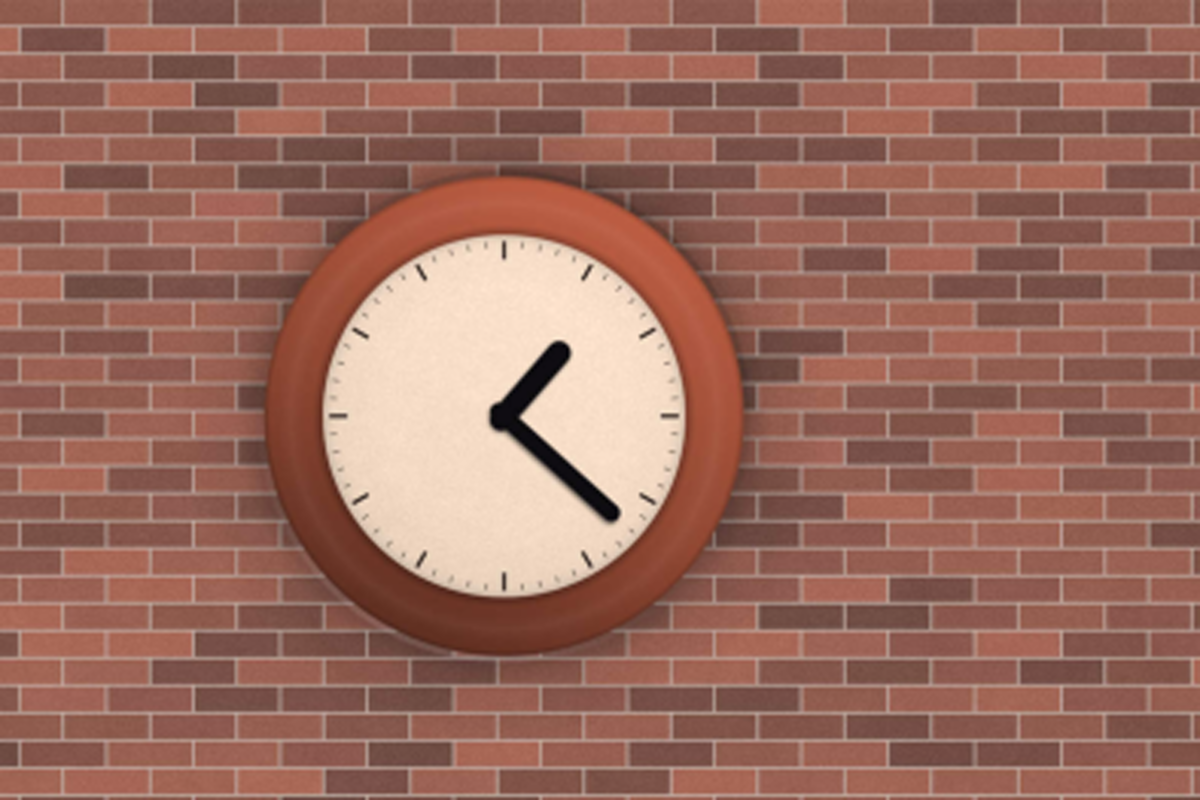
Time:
1.22
